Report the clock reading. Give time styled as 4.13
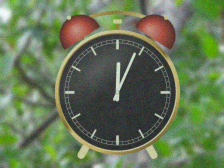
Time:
12.04
